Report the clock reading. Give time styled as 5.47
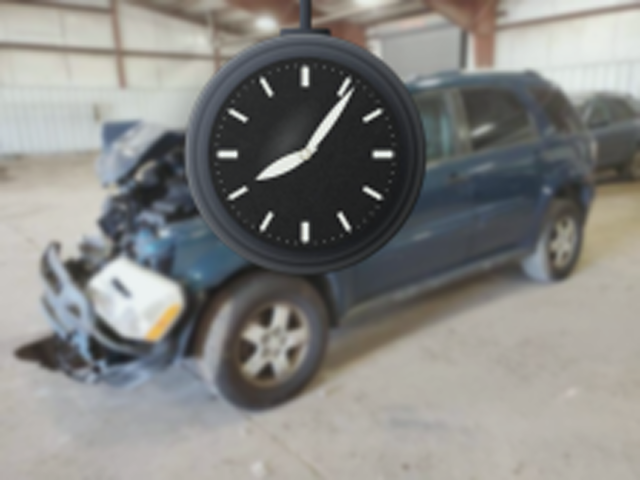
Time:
8.06
